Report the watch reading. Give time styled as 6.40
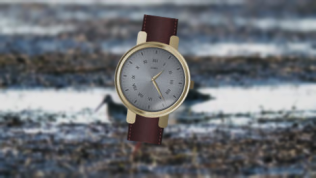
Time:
1.24
